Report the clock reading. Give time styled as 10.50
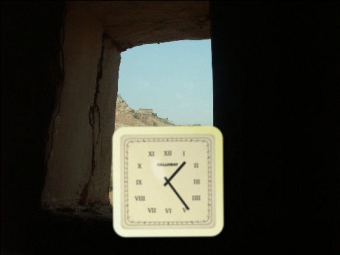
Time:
1.24
